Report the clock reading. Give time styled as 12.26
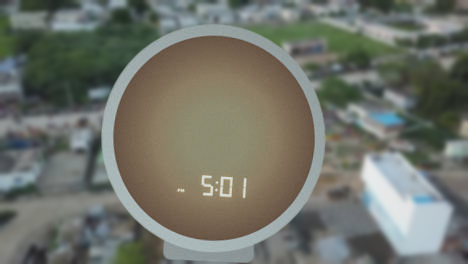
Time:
5.01
